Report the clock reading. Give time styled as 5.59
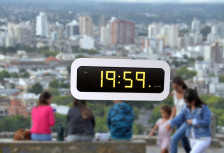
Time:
19.59
